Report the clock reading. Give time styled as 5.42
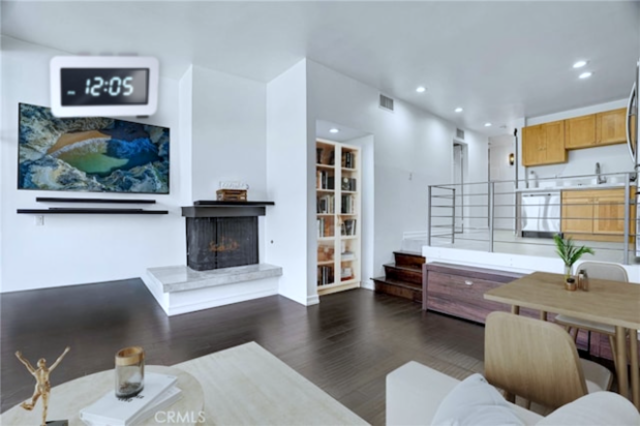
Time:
12.05
